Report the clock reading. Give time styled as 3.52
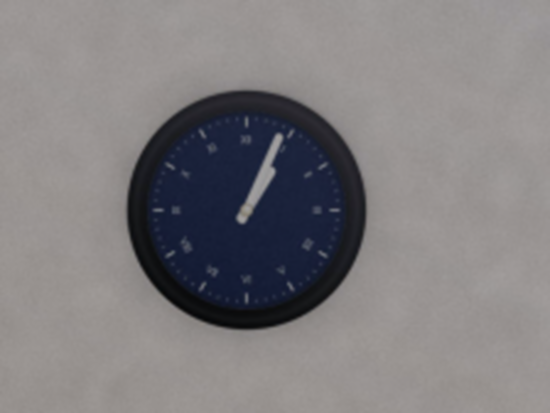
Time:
1.04
